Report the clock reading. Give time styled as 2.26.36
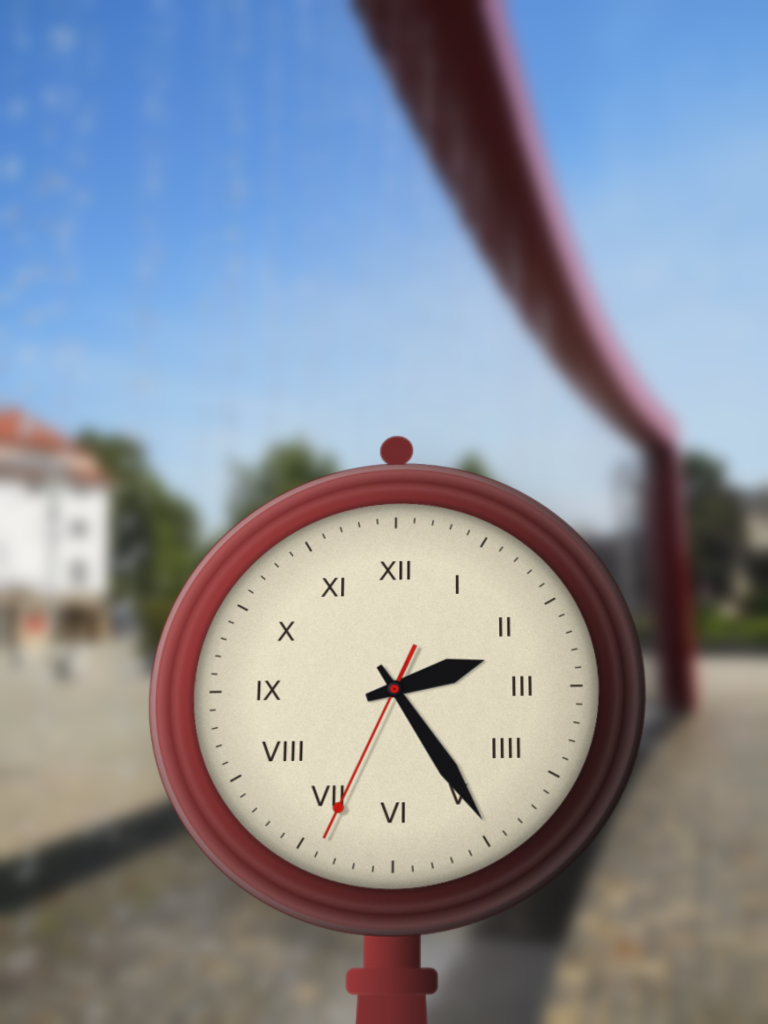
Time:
2.24.34
